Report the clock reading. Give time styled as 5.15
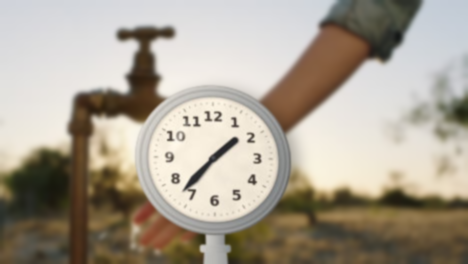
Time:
1.37
